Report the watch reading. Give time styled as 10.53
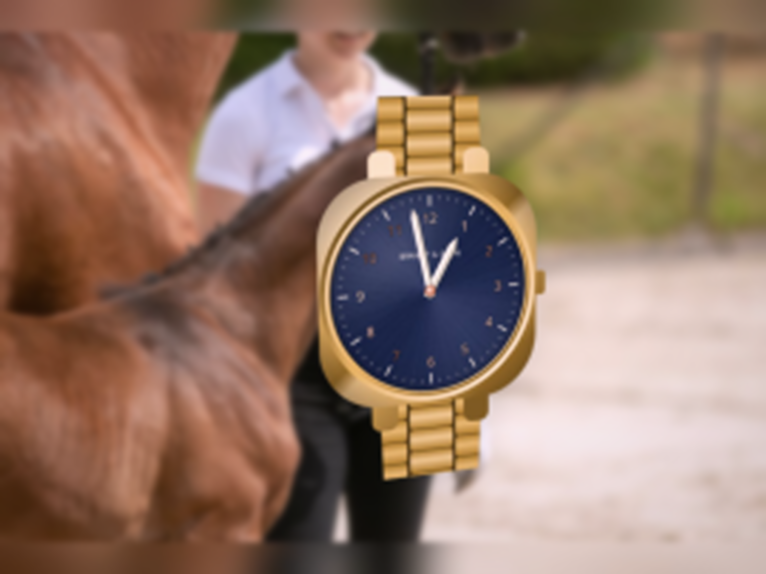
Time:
12.58
